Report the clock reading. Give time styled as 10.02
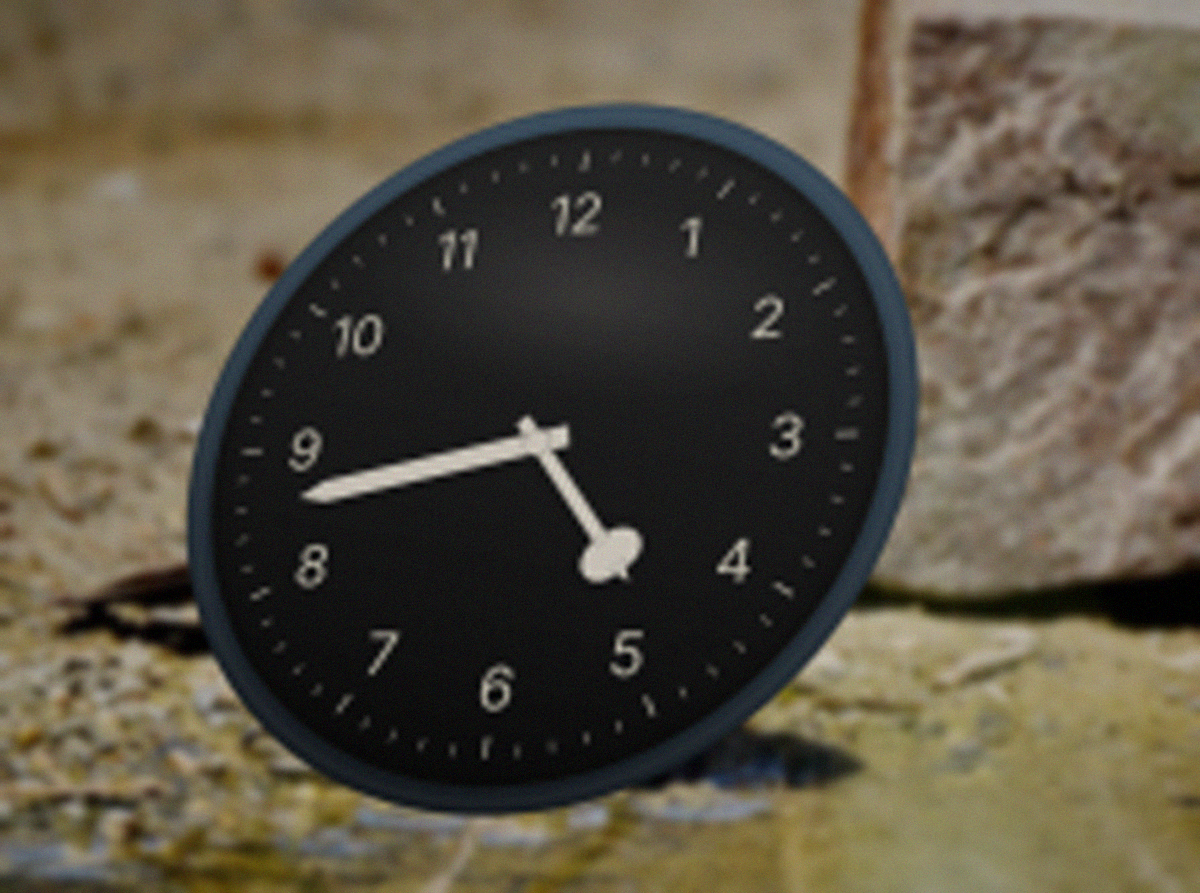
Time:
4.43
